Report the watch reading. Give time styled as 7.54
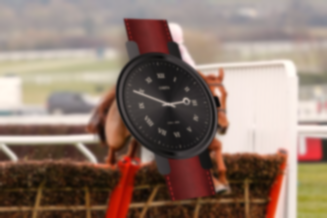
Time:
2.49
